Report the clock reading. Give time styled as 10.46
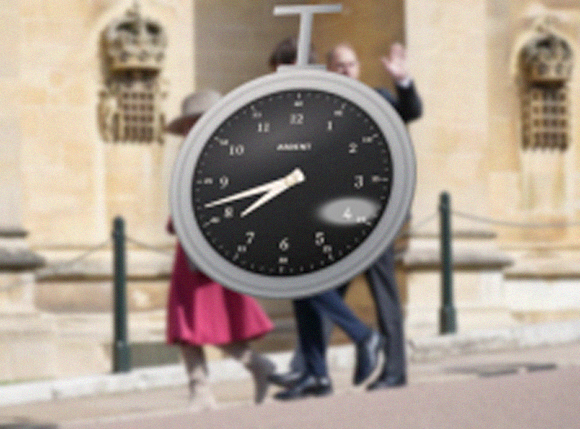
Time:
7.42
